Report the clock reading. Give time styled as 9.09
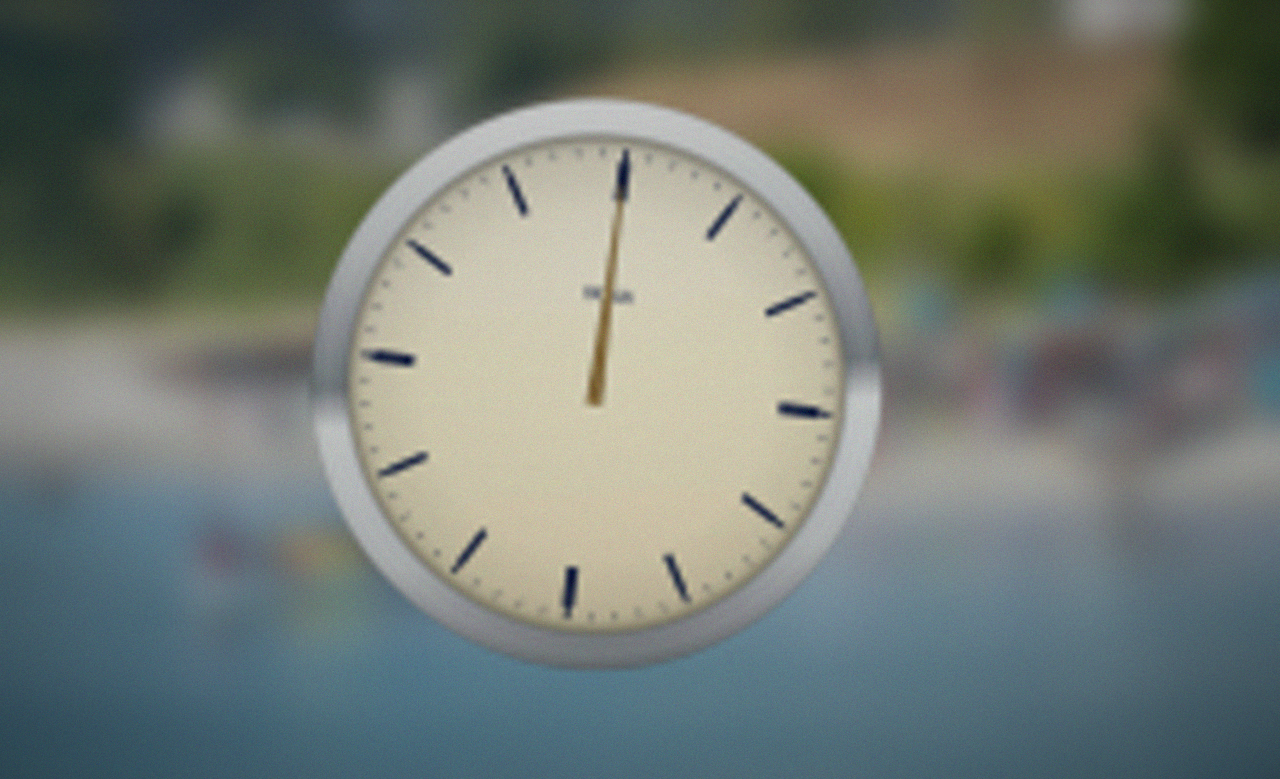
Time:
12.00
